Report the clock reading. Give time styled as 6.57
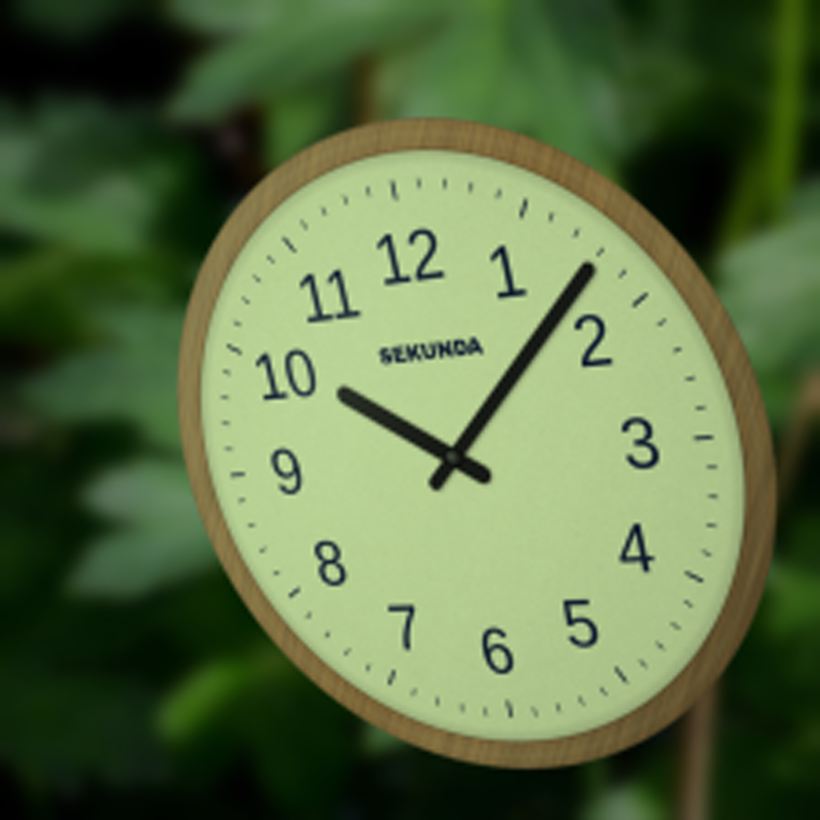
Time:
10.08
